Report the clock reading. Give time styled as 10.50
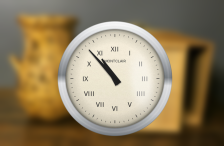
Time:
10.53
